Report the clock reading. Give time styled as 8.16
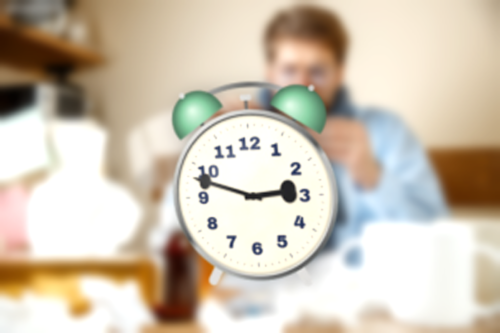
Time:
2.48
